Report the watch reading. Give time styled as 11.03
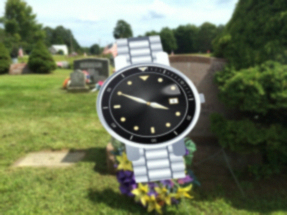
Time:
3.50
